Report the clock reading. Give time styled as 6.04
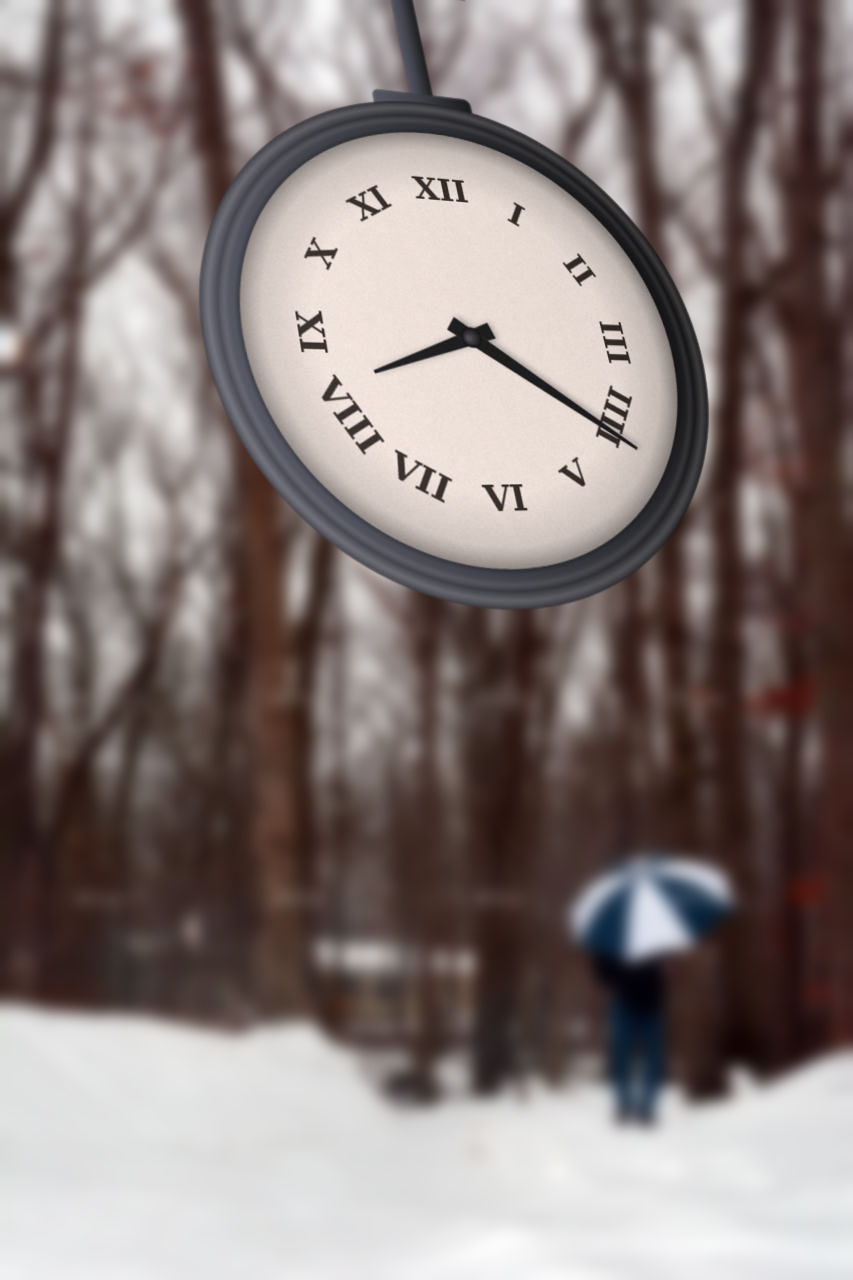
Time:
8.21
